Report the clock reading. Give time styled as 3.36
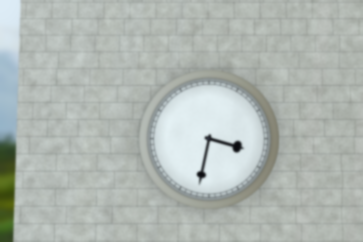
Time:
3.32
